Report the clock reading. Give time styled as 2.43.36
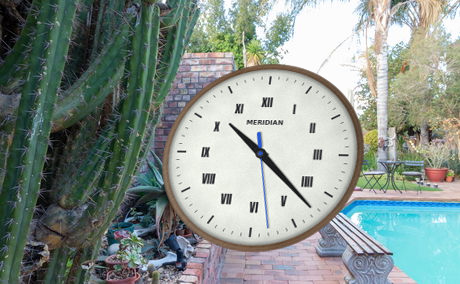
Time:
10.22.28
